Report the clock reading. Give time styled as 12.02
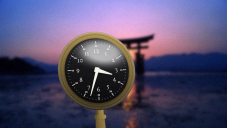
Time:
3.33
